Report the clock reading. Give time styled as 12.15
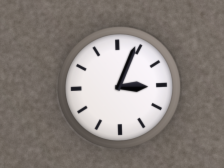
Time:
3.04
